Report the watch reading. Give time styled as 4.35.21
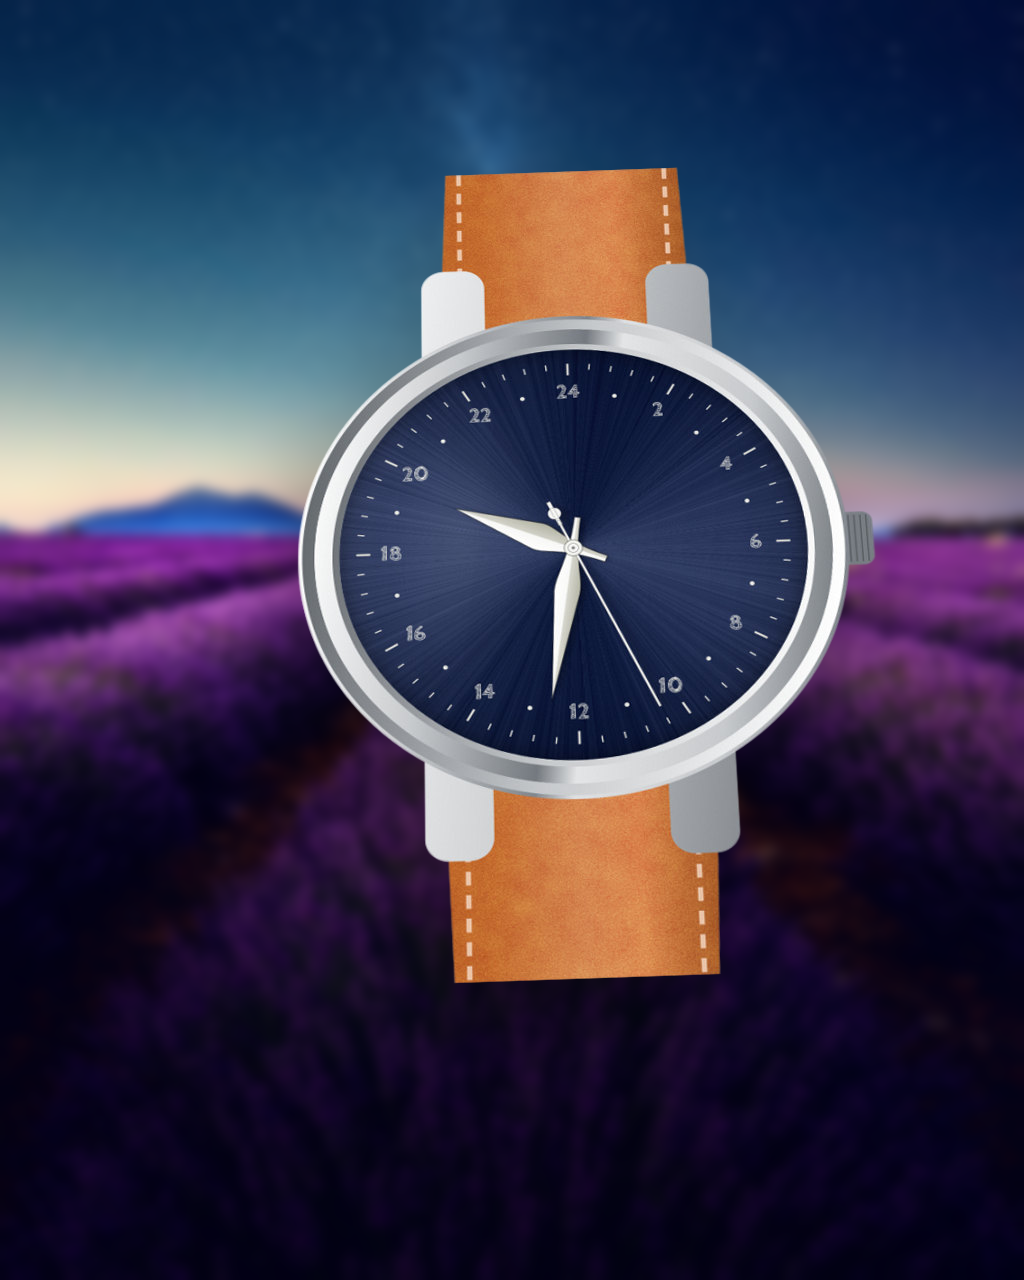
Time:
19.31.26
